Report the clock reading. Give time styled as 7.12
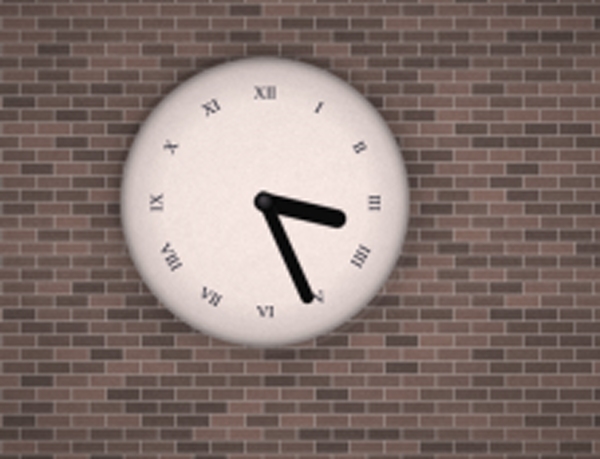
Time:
3.26
